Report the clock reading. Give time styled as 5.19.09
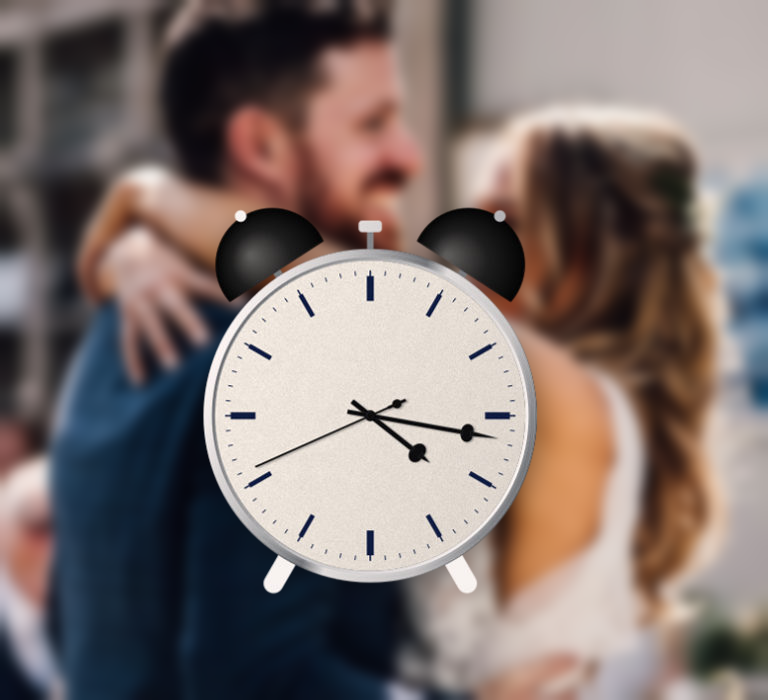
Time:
4.16.41
